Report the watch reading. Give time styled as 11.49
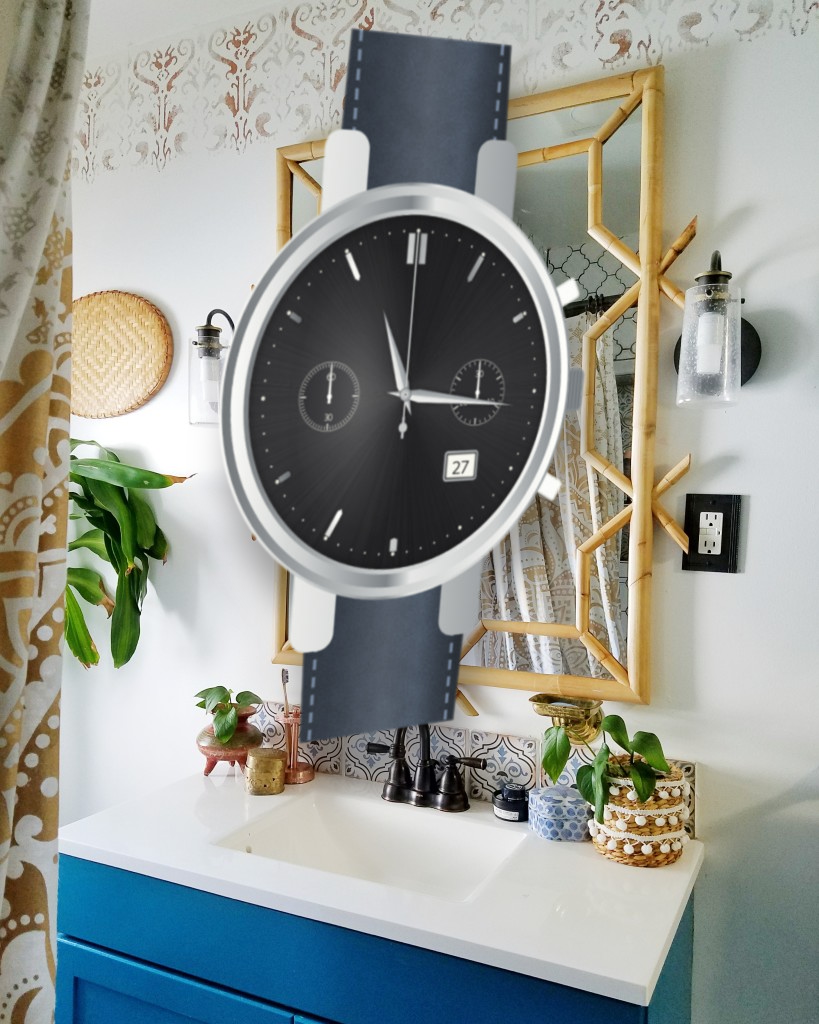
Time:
11.16
